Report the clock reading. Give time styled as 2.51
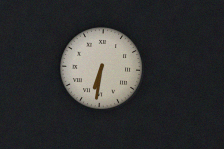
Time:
6.31
